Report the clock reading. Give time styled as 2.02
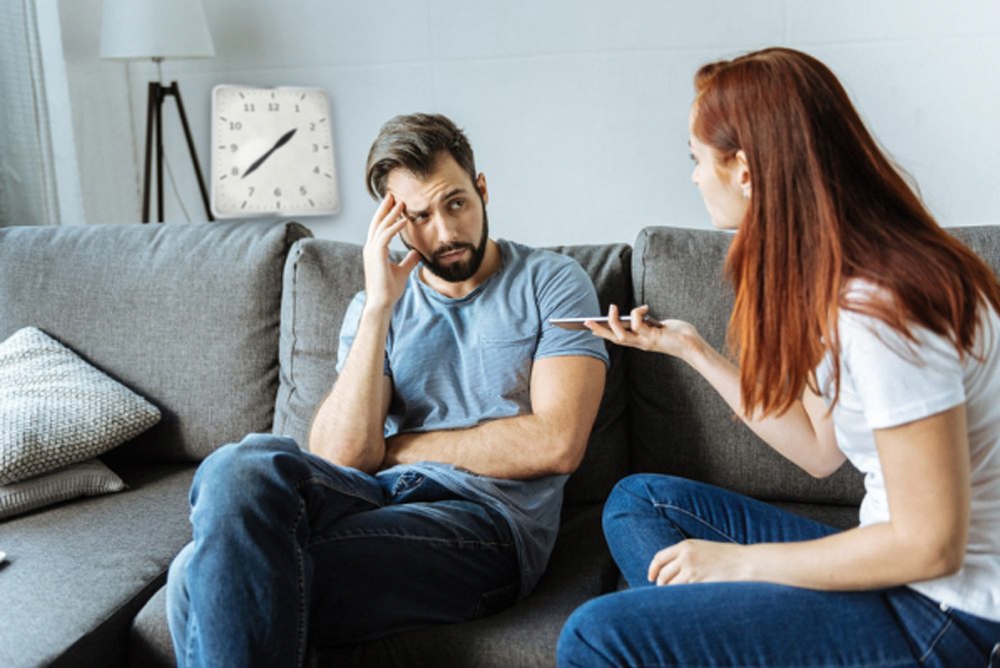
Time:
1.38
